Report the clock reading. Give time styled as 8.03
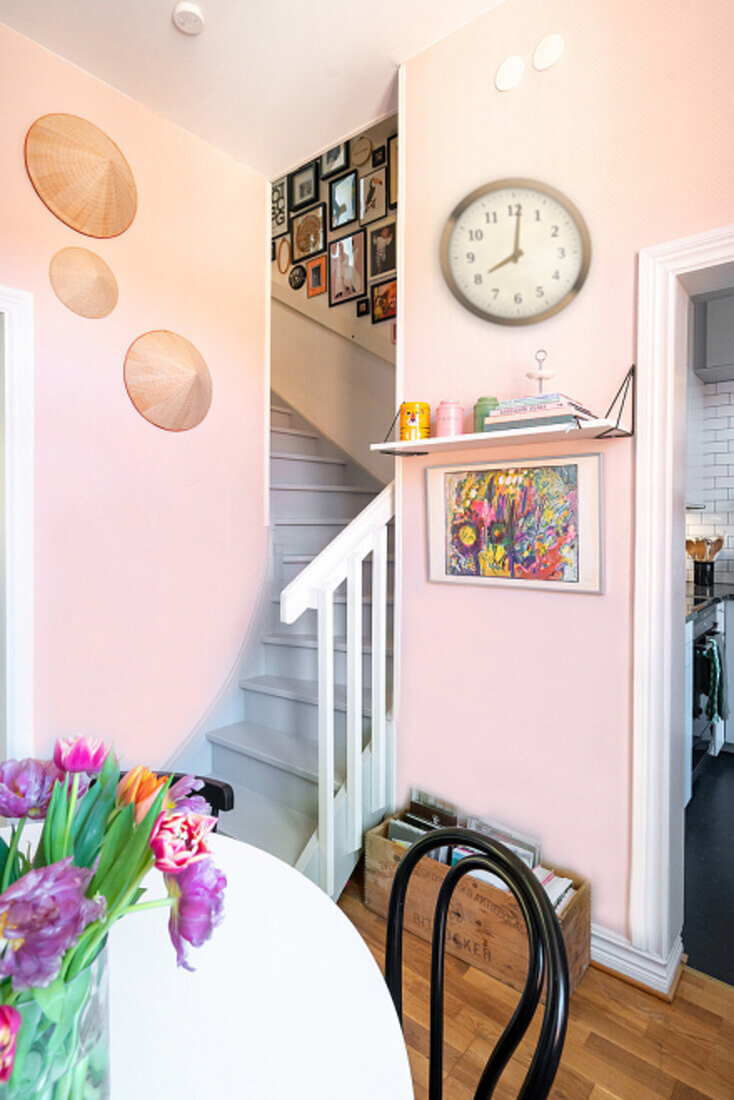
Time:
8.01
